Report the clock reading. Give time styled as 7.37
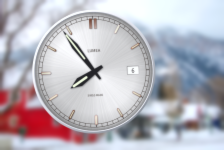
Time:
7.54
